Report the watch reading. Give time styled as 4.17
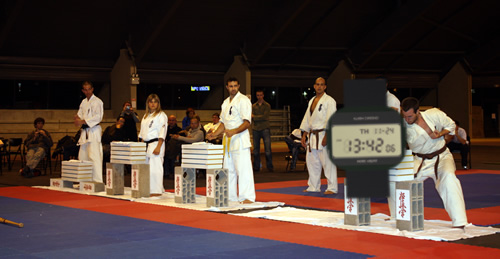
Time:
13.42
